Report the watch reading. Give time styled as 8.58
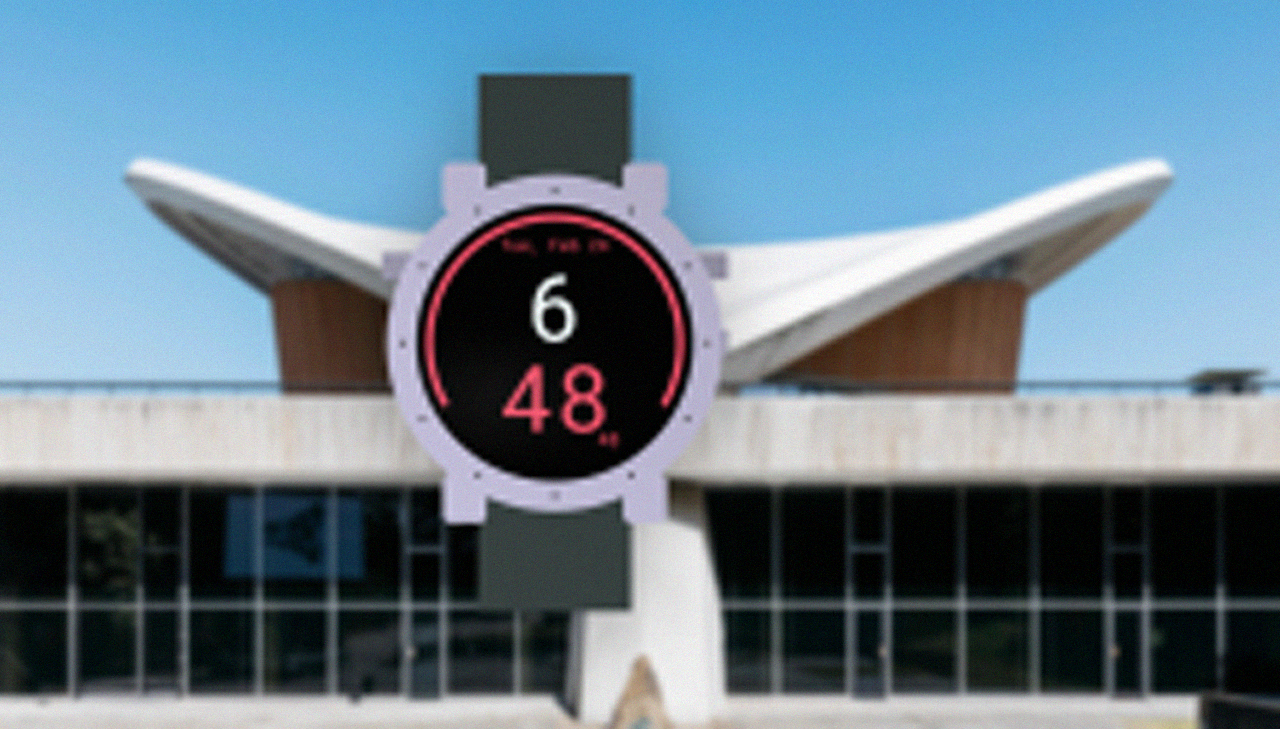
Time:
6.48
